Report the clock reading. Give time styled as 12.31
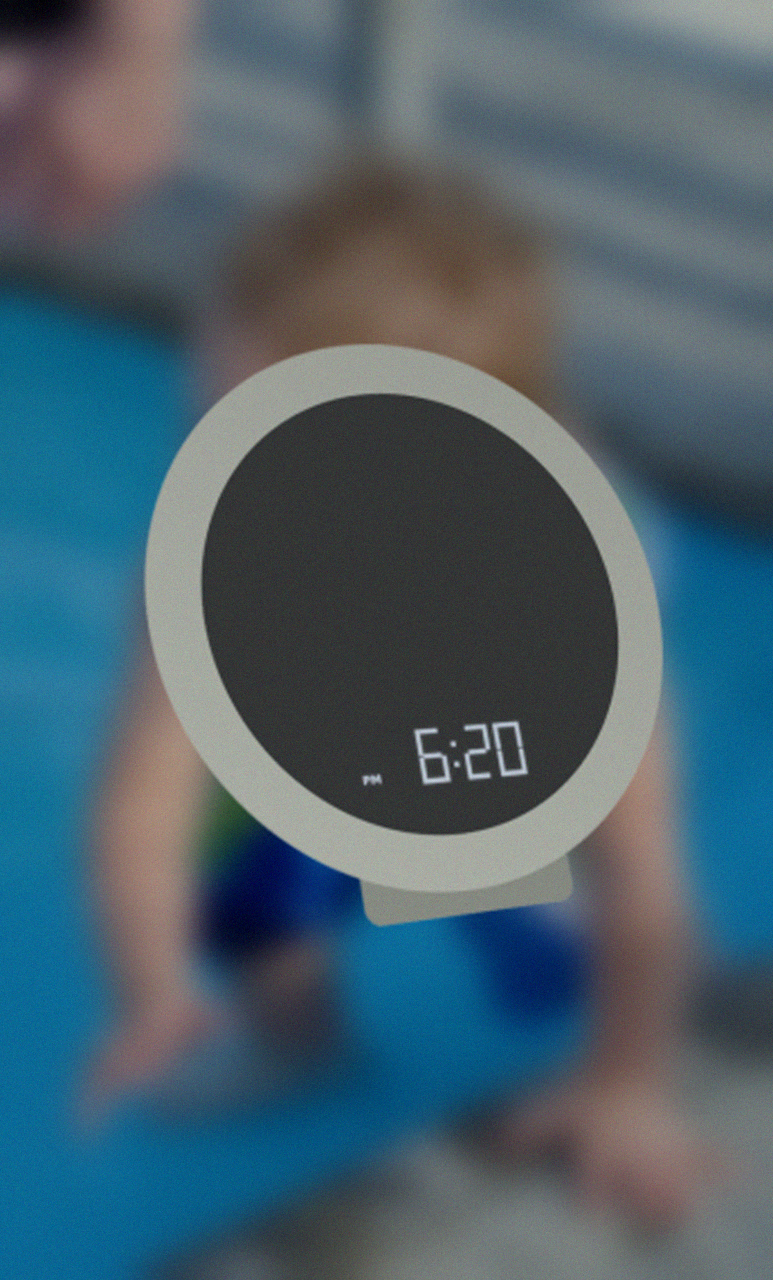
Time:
6.20
